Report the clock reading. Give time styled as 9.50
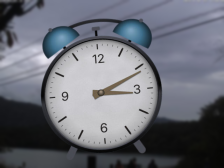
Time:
3.11
